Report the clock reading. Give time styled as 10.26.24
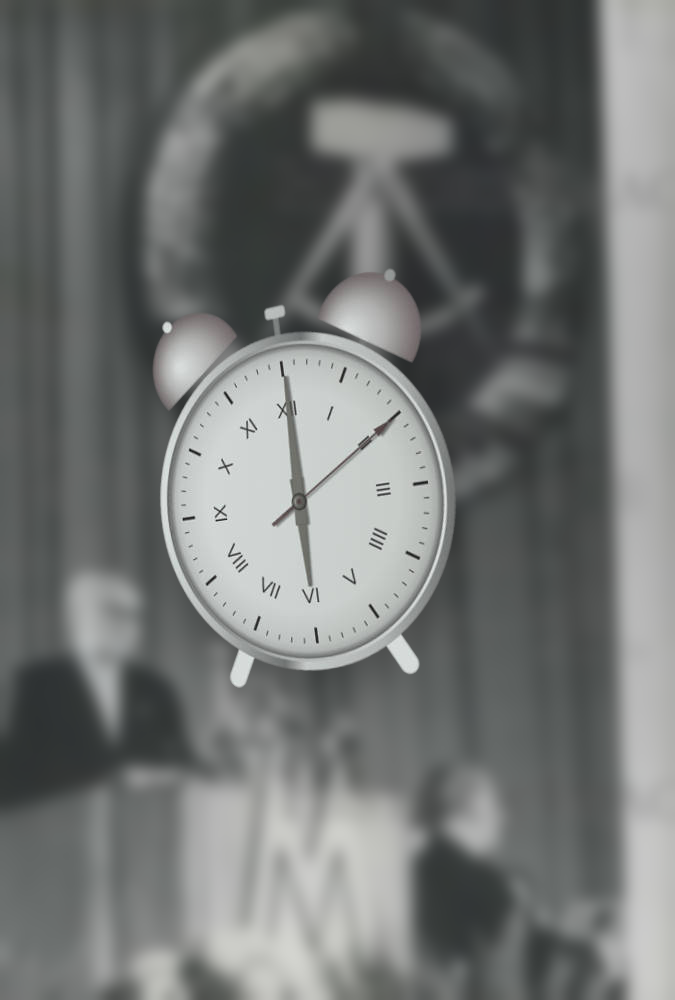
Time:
6.00.10
